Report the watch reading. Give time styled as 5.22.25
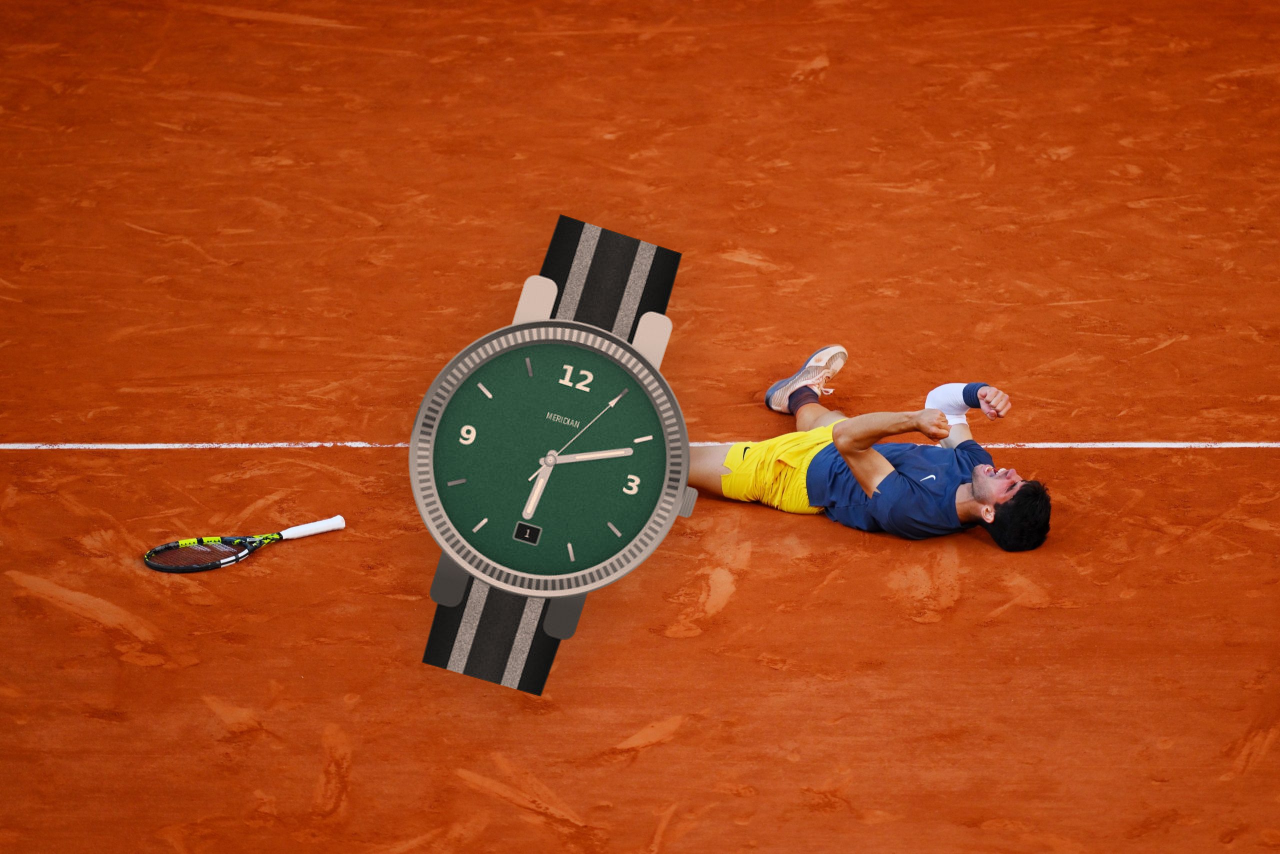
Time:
6.11.05
